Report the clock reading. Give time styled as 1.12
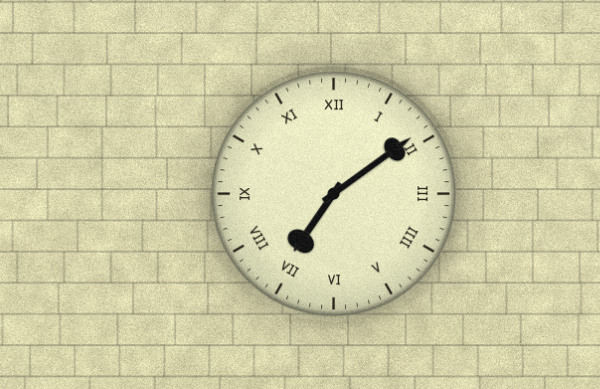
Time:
7.09
